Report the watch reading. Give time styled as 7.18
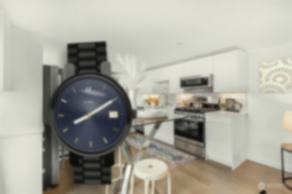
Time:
8.10
